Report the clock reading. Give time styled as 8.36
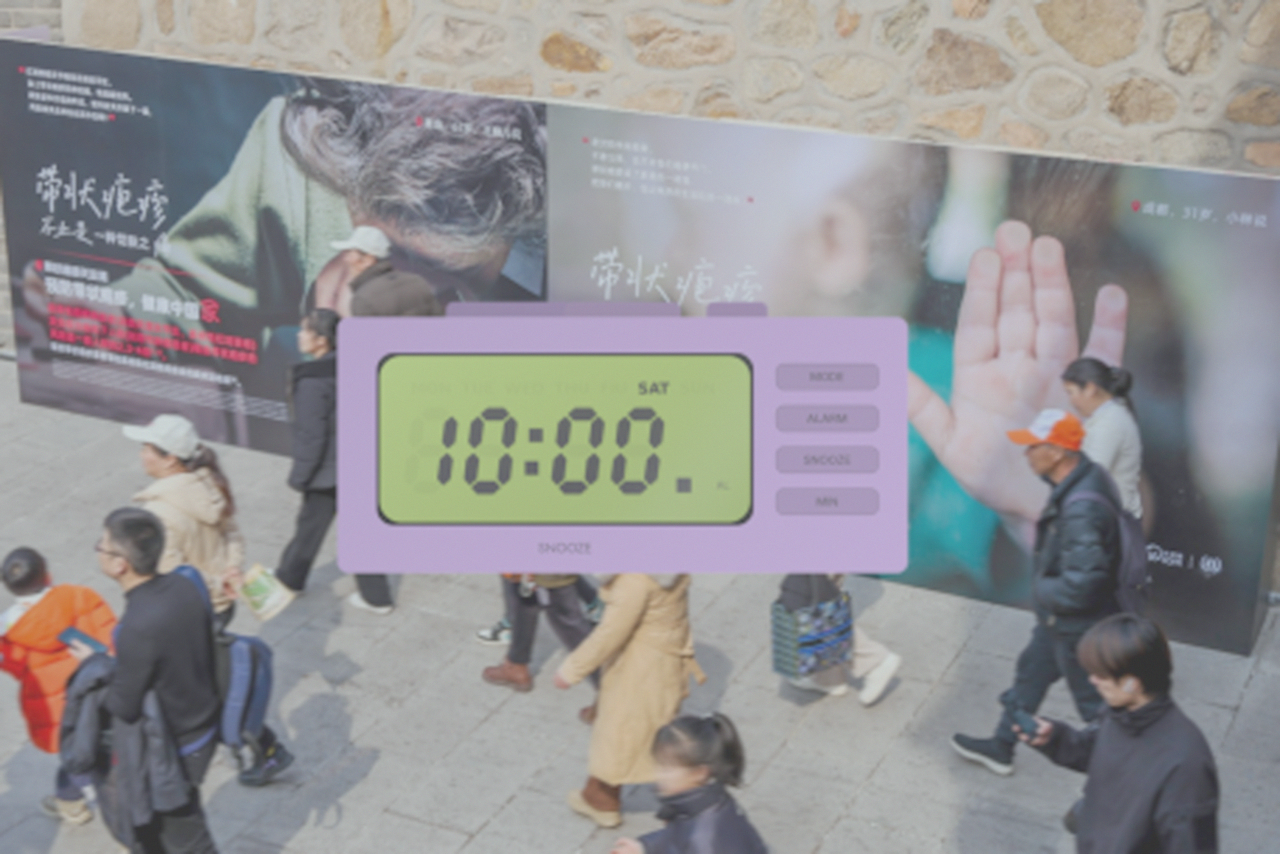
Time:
10.00
